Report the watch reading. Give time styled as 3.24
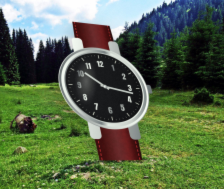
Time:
10.17
